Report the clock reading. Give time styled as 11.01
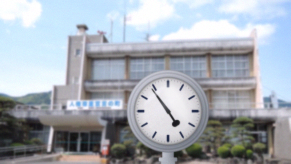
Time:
4.54
